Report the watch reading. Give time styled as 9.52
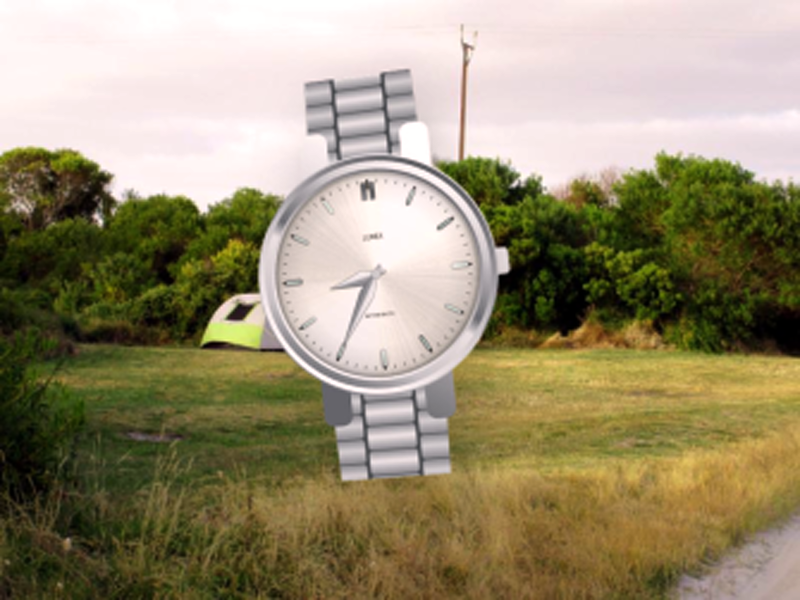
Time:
8.35
